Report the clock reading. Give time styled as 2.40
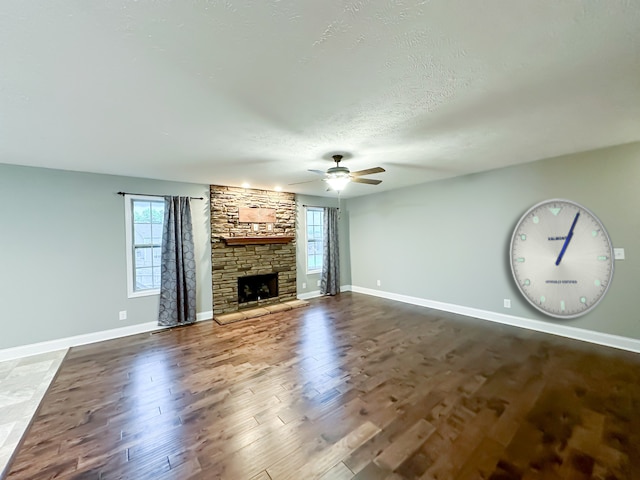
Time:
1.05
